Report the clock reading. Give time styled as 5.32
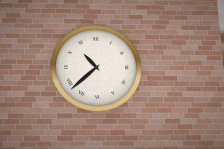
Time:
10.38
